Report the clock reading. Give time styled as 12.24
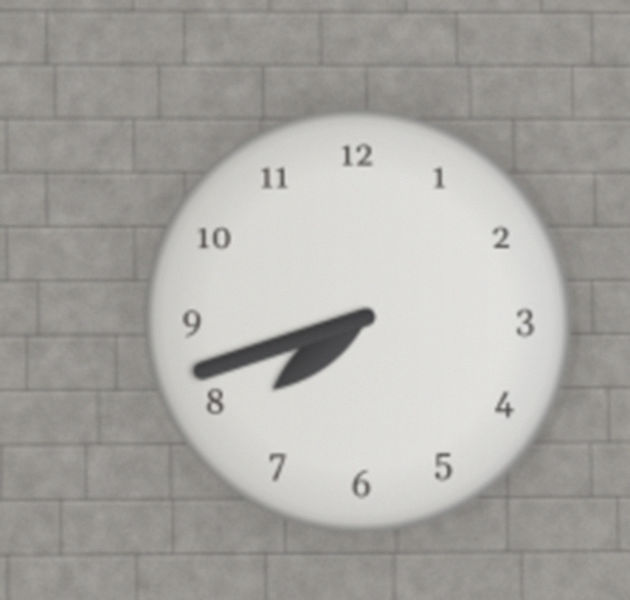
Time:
7.42
